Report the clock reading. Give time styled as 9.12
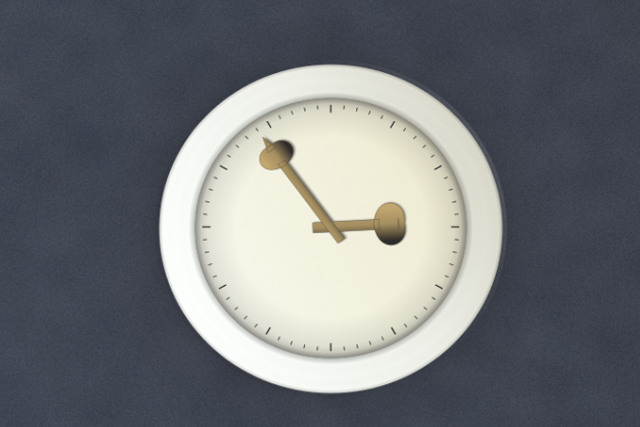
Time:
2.54
